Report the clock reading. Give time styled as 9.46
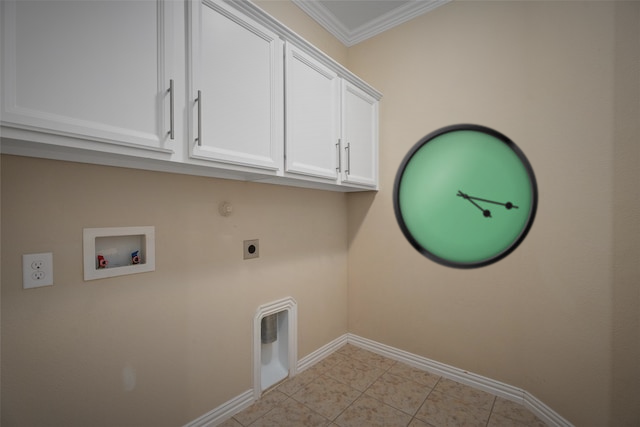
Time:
4.17
